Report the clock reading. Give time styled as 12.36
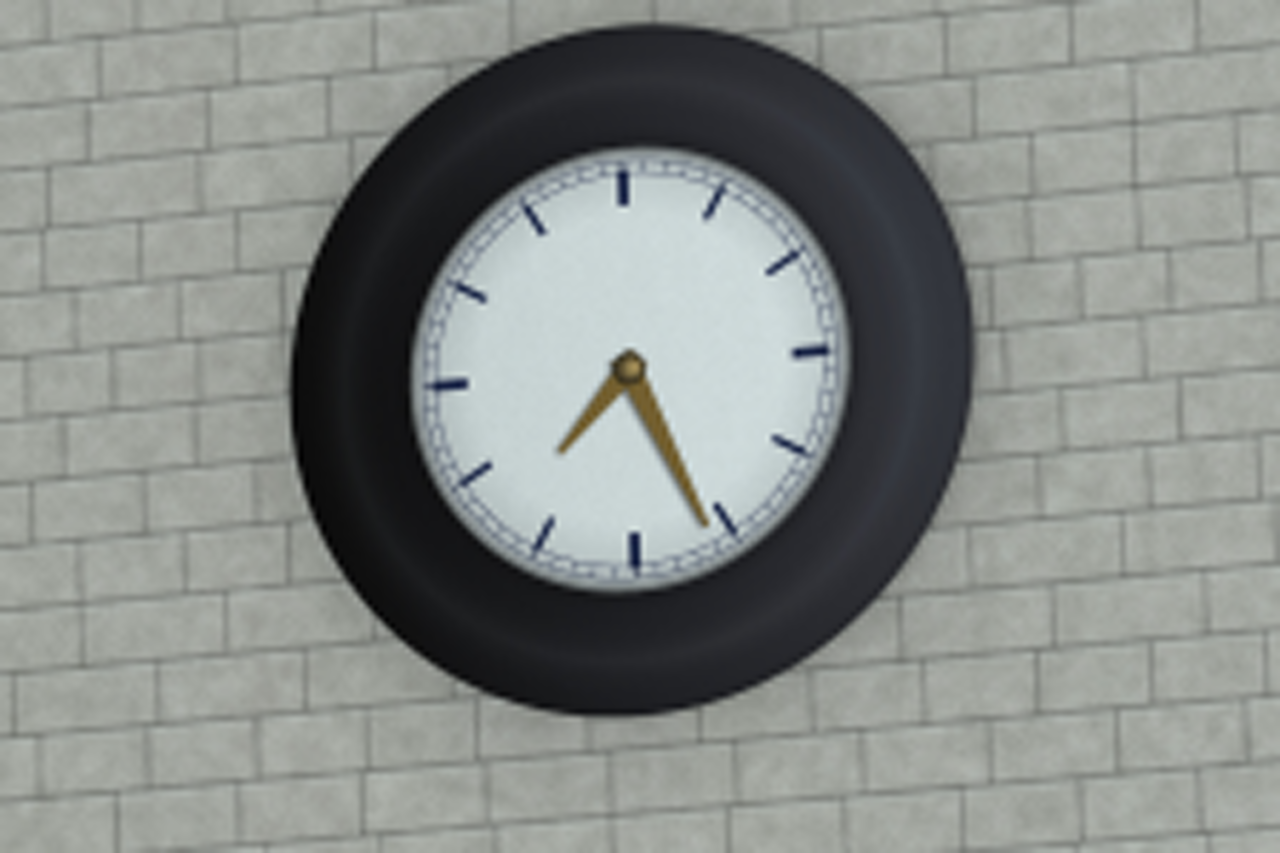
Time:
7.26
